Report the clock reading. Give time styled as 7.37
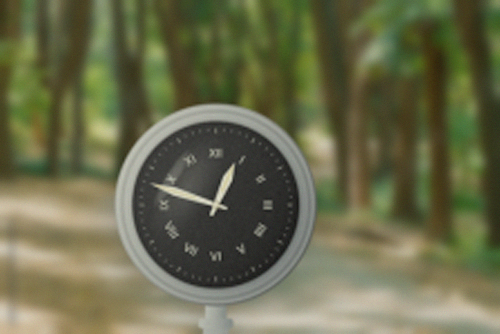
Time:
12.48
